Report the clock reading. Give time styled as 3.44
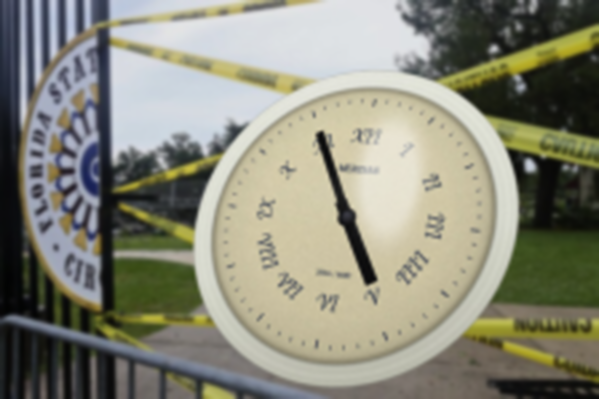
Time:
4.55
